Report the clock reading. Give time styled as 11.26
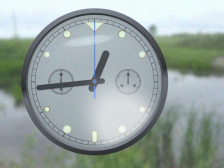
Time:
12.44
